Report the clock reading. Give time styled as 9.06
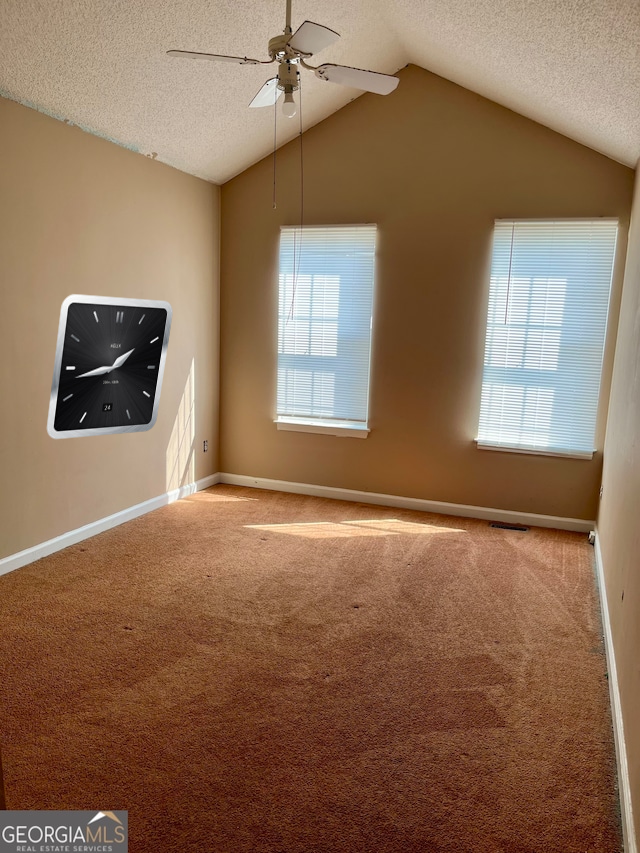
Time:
1.43
